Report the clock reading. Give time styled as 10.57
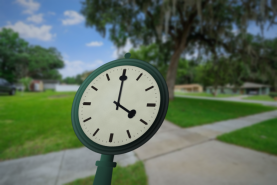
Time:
4.00
